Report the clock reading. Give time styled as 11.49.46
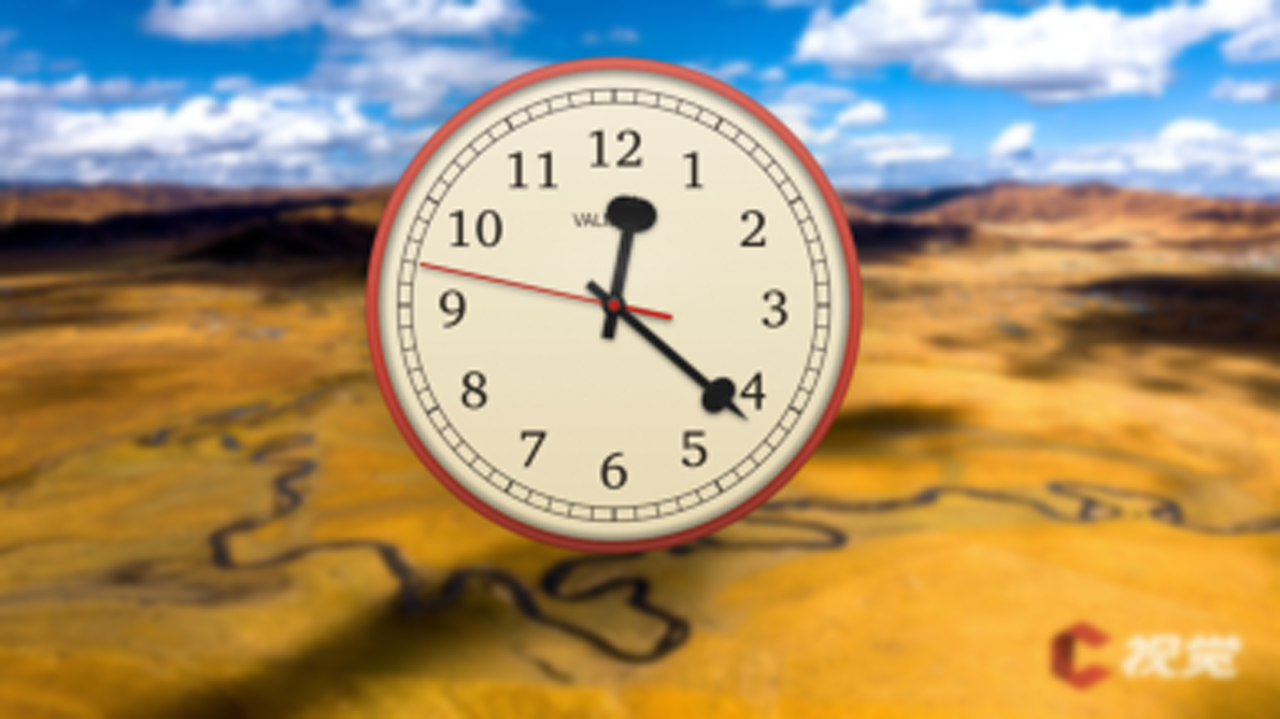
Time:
12.21.47
